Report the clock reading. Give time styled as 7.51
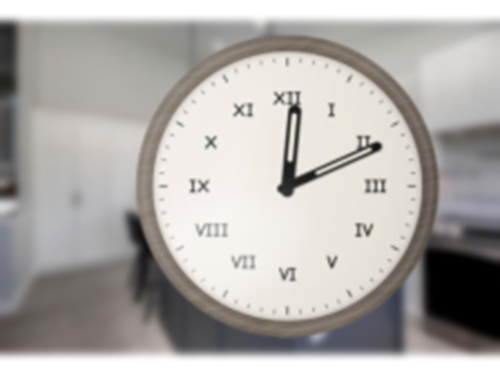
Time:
12.11
